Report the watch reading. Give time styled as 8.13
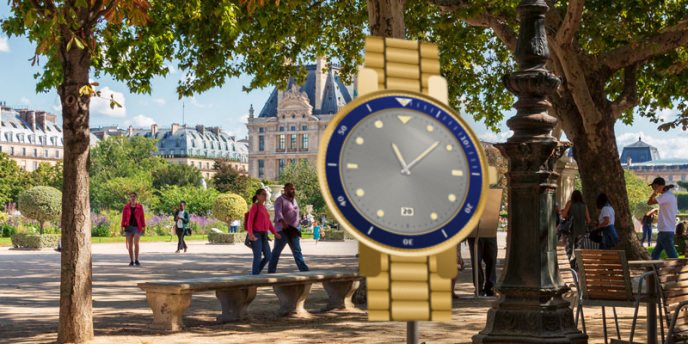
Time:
11.08
